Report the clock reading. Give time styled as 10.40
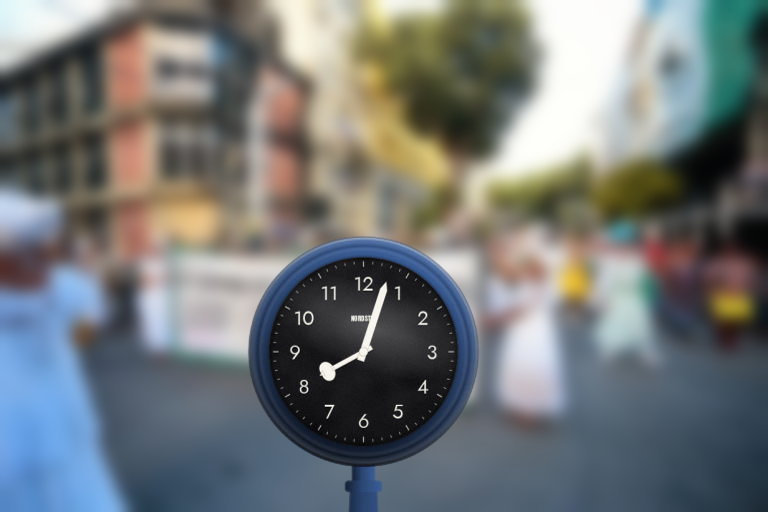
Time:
8.03
